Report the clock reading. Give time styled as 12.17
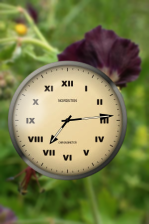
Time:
7.14
